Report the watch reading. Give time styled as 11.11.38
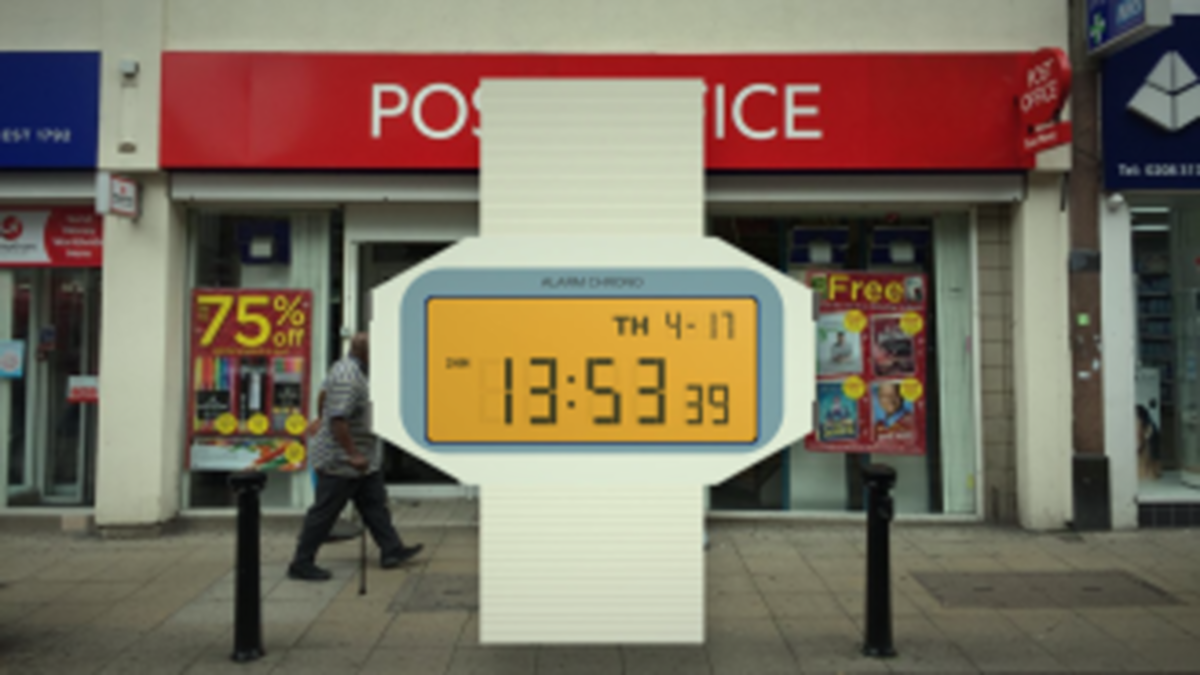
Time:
13.53.39
